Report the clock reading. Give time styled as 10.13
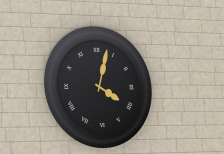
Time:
4.03
